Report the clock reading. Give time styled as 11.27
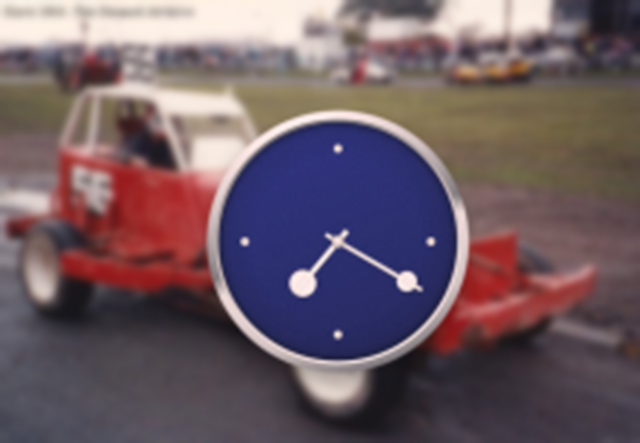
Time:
7.20
